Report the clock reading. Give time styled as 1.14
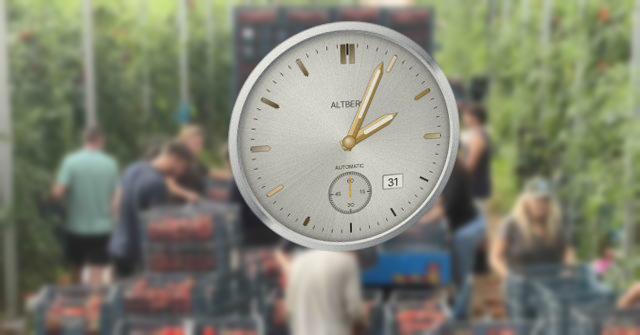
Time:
2.04
